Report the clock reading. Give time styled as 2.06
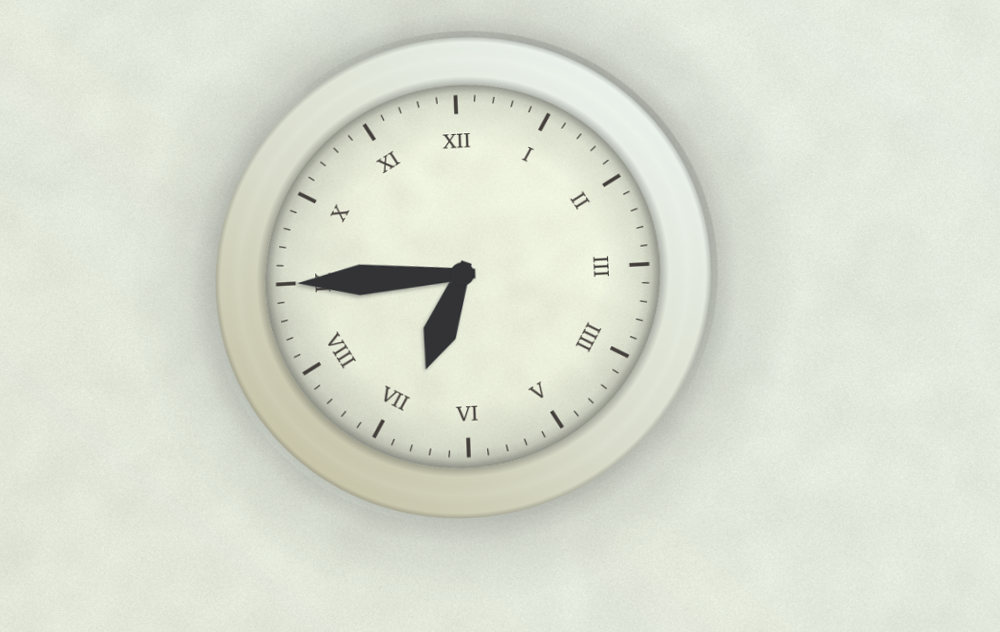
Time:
6.45
